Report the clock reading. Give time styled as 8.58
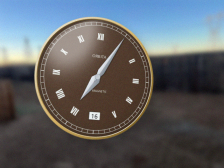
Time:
7.05
